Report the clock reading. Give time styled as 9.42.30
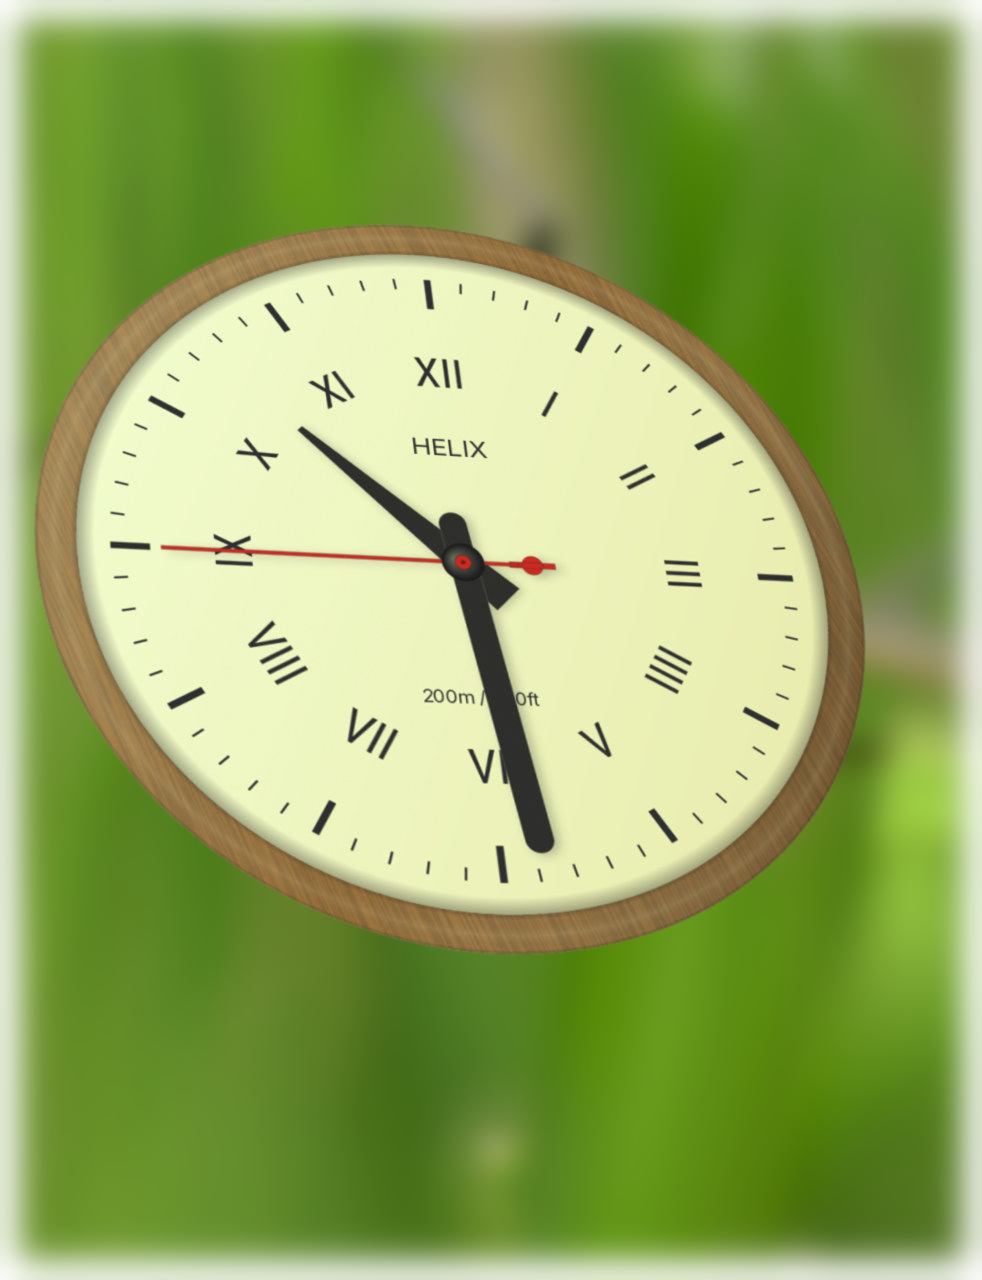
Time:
10.28.45
